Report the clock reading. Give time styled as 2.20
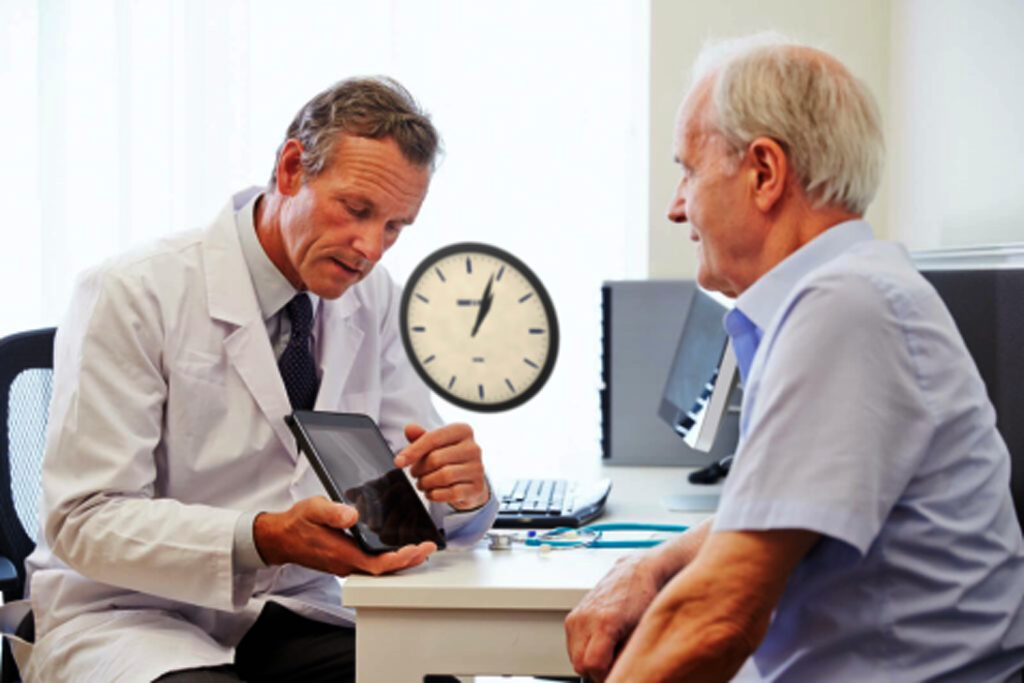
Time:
1.04
